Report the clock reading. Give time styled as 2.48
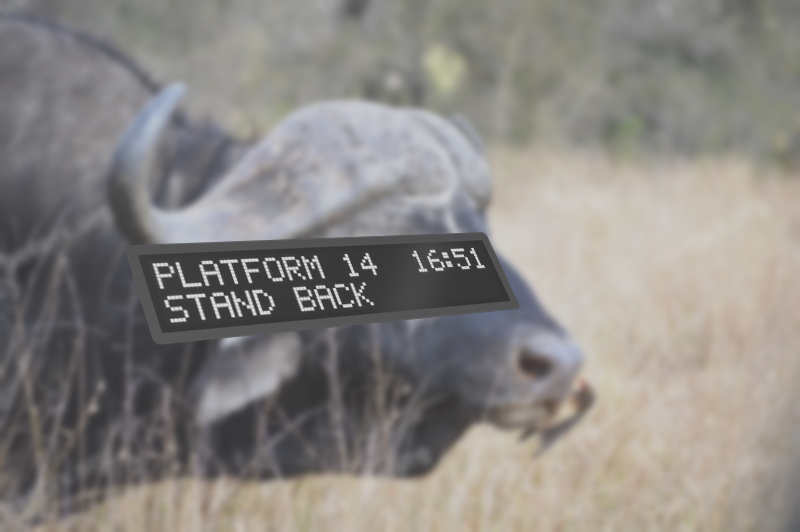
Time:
16.51
